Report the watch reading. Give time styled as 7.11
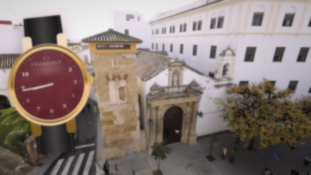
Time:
8.44
